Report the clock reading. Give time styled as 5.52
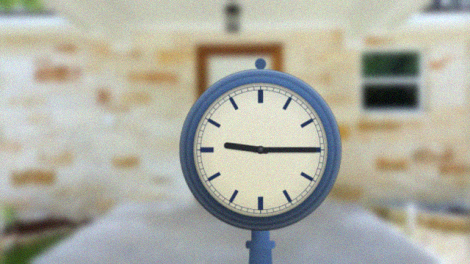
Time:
9.15
